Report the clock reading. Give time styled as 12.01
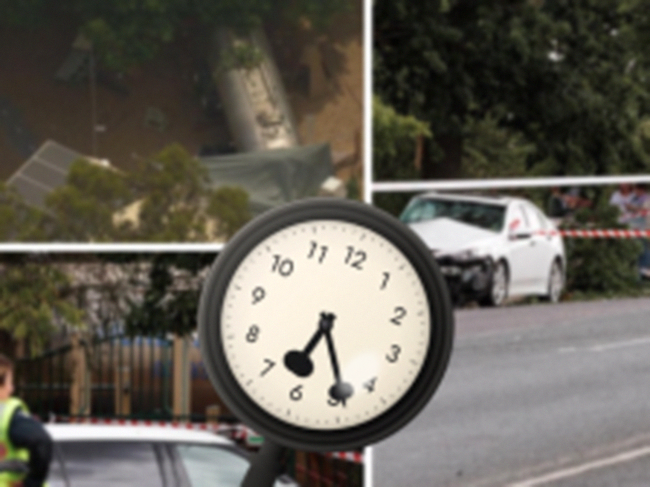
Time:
6.24
